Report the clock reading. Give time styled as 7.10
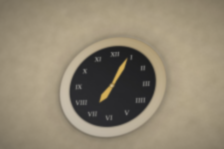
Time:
7.04
